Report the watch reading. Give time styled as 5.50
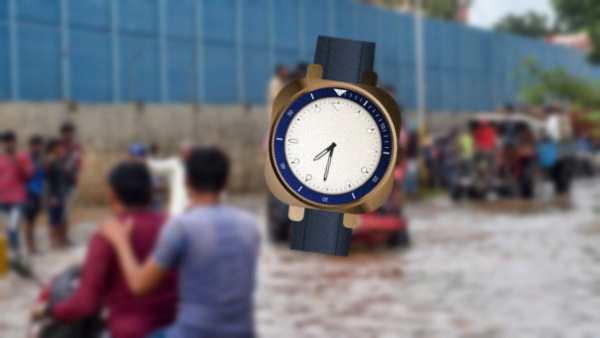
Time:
7.31
